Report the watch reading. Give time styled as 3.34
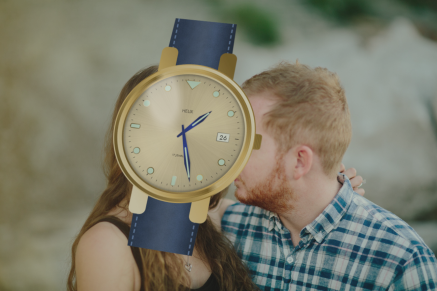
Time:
1.27
